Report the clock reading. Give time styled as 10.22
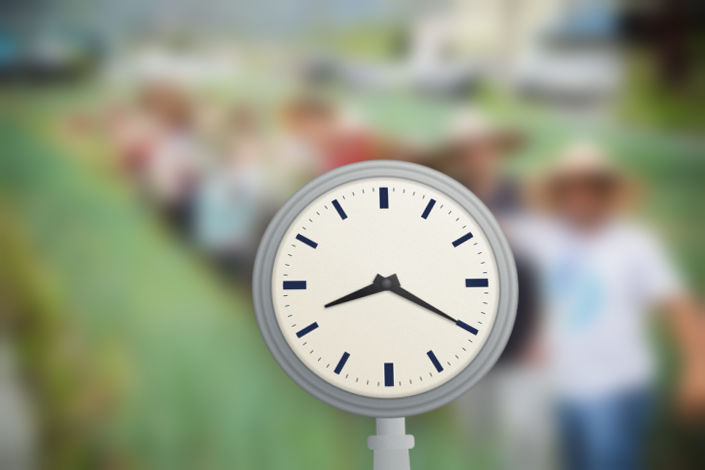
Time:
8.20
